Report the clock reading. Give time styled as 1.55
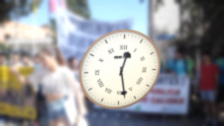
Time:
12.28
